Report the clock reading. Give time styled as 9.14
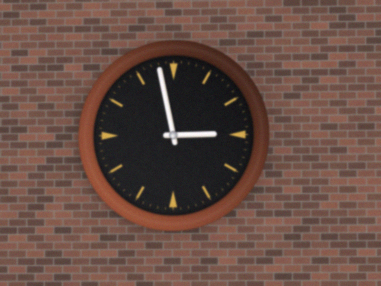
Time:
2.58
